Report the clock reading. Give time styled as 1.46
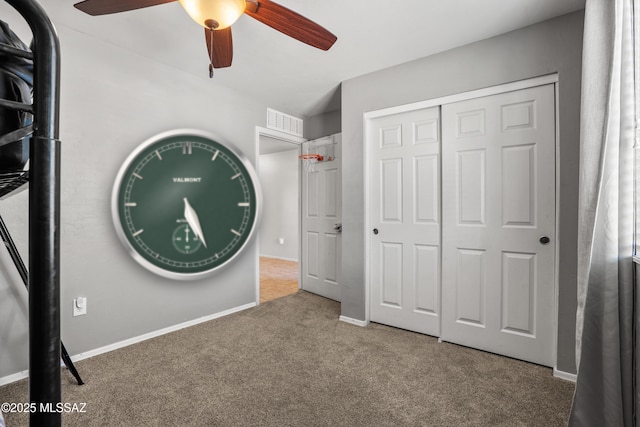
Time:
5.26
